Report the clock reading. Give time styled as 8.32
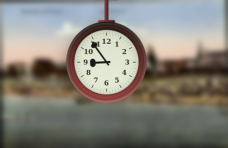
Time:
8.54
